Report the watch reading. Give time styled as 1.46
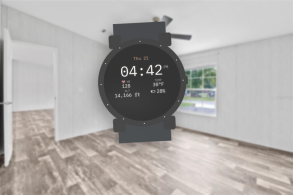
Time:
4.42
